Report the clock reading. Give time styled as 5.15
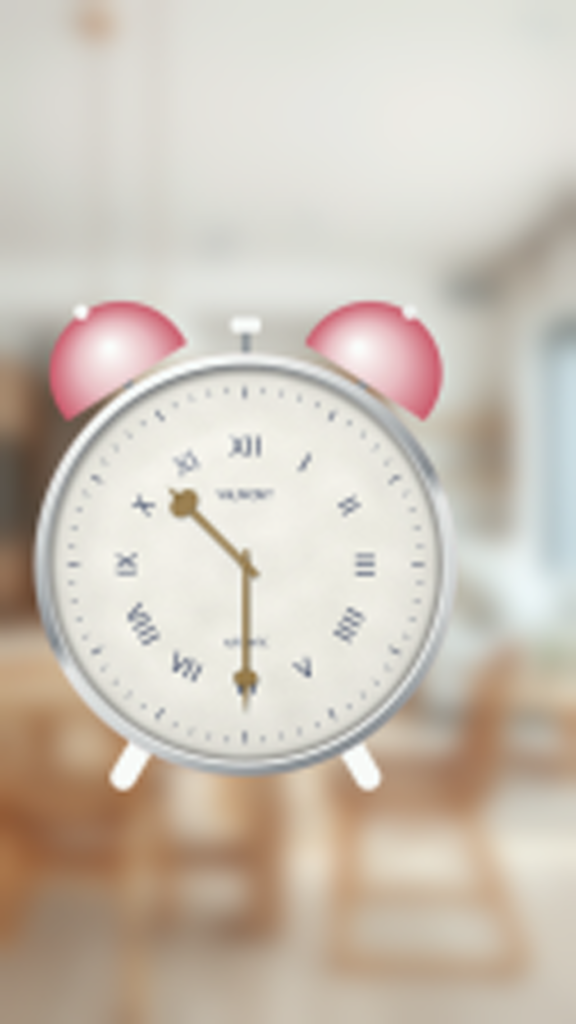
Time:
10.30
